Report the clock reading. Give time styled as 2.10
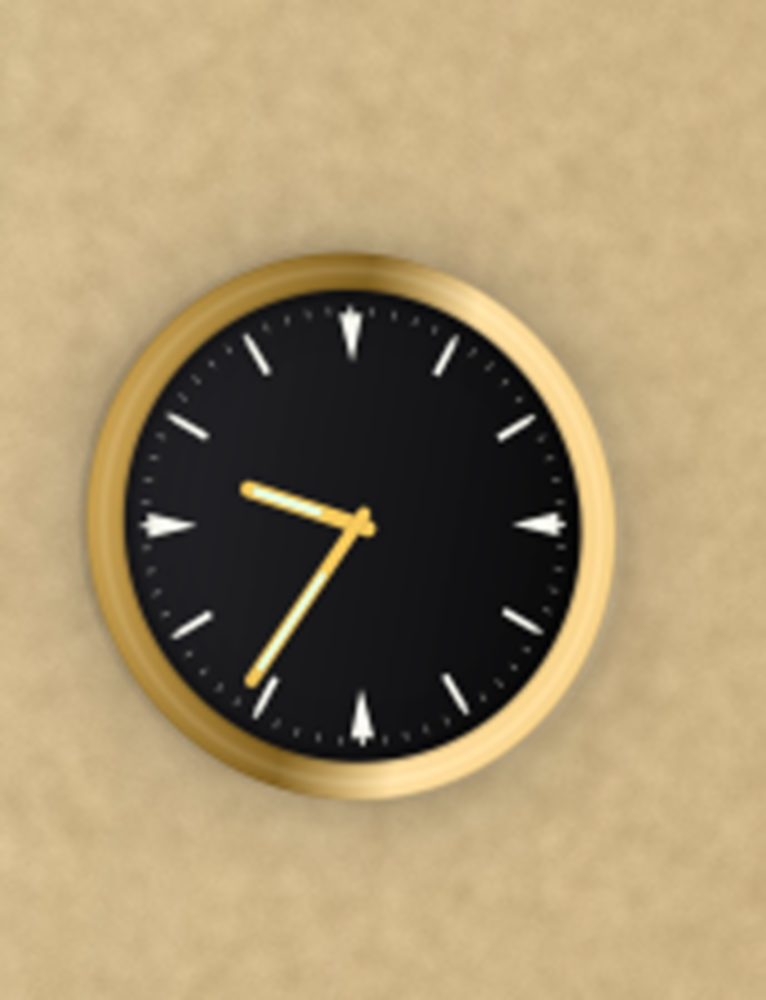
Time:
9.36
